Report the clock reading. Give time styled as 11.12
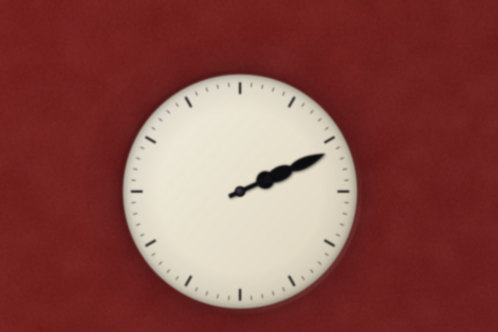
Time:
2.11
